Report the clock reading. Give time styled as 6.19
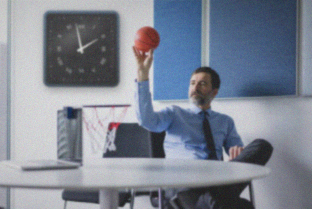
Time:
1.58
